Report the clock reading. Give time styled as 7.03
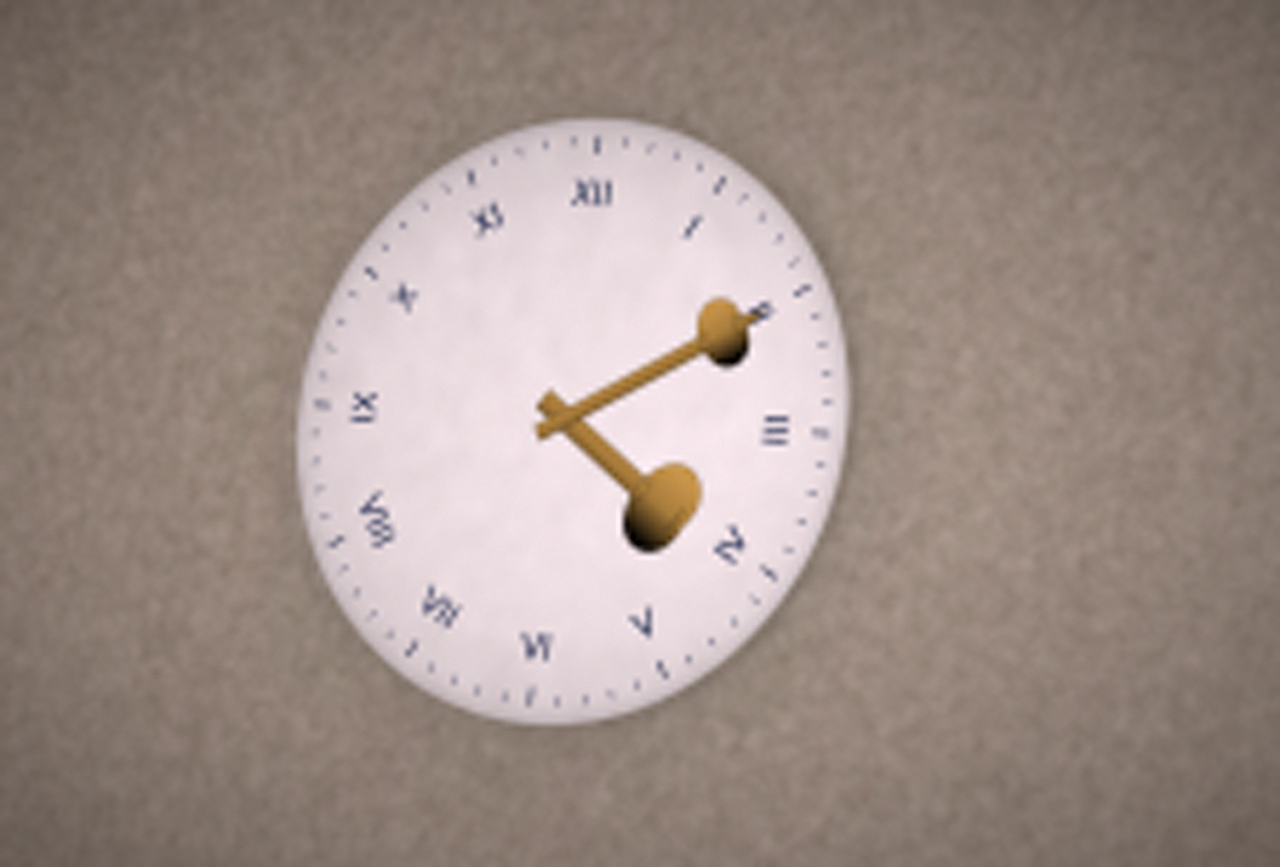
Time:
4.10
